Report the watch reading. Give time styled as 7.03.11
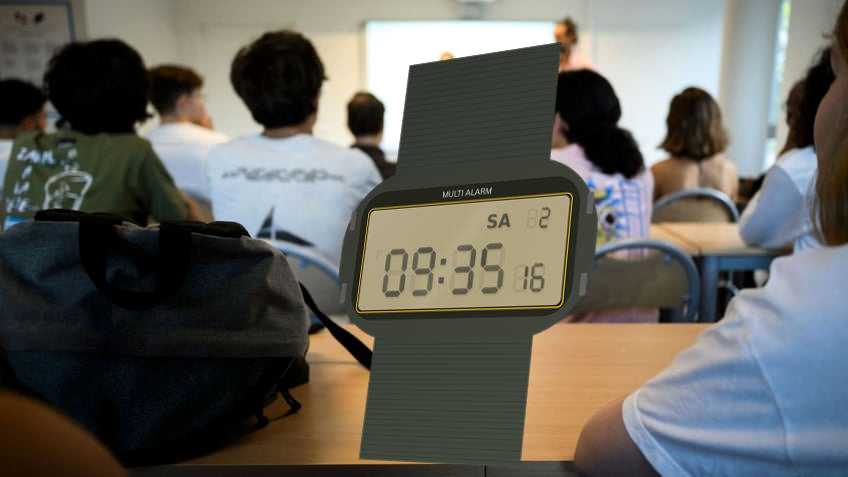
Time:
9.35.16
